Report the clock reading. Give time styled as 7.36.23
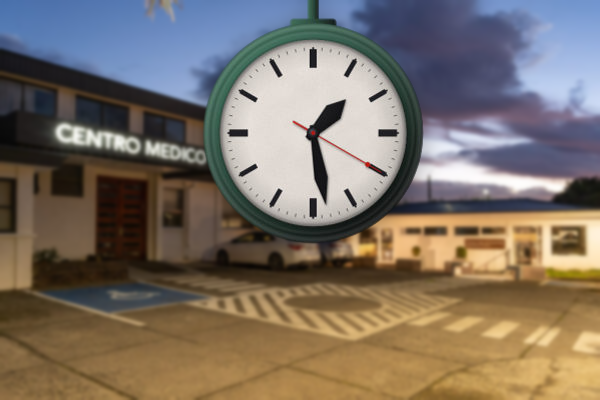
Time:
1.28.20
